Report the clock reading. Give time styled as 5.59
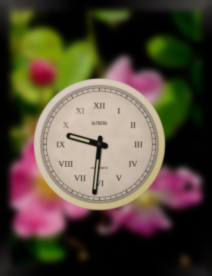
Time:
9.31
